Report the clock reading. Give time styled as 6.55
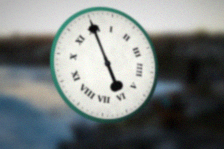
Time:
6.00
